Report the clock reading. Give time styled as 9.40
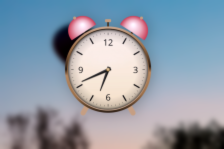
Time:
6.41
